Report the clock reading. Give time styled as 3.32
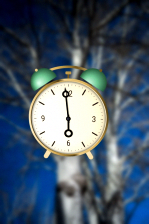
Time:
5.59
